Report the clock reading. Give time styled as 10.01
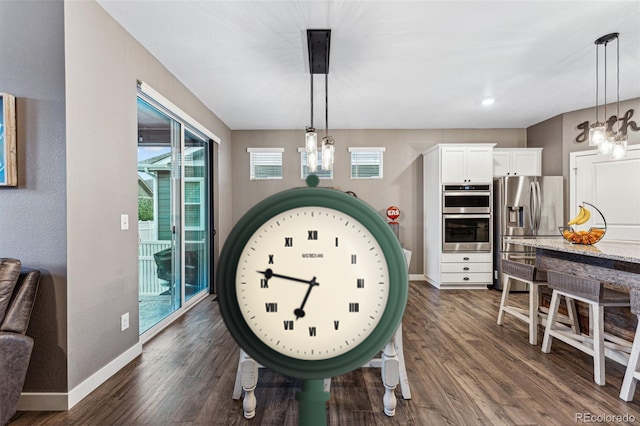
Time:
6.47
